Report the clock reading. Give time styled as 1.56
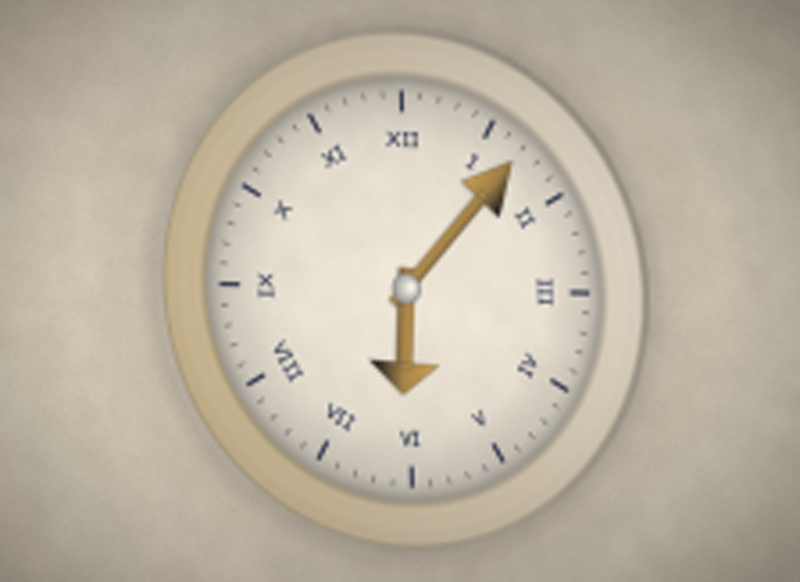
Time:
6.07
